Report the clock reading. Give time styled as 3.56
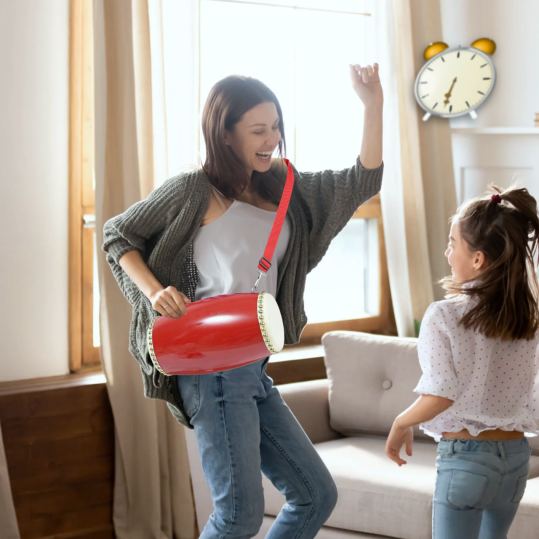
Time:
6.32
